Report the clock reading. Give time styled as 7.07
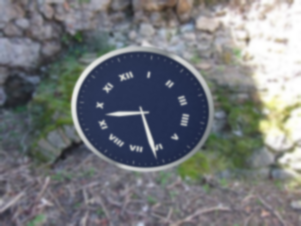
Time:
9.31
